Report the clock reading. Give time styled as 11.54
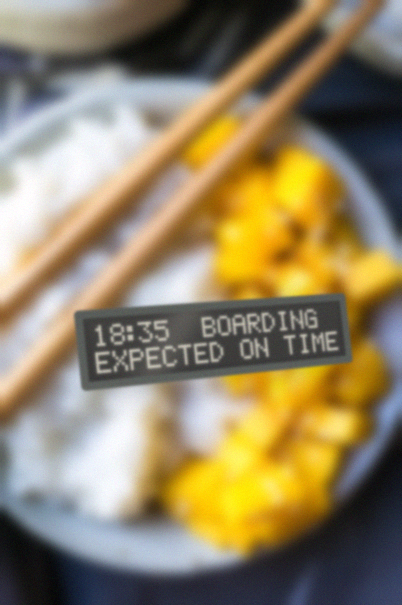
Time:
18.35
